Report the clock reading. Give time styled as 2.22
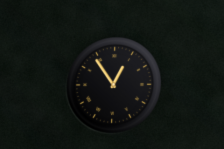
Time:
12.54
